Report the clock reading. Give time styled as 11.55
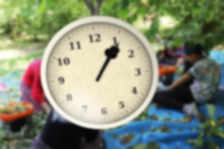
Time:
1.06
